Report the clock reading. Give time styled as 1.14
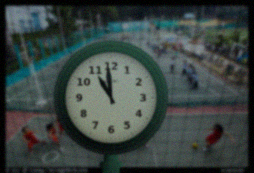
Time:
10.59
